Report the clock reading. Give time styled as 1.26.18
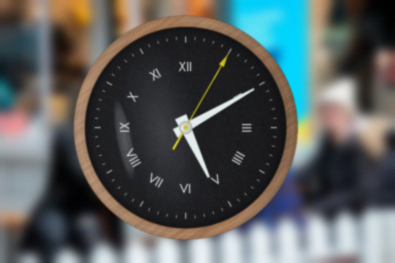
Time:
5.10.05
